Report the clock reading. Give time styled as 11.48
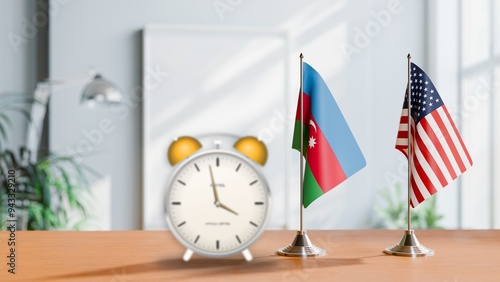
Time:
3.58
